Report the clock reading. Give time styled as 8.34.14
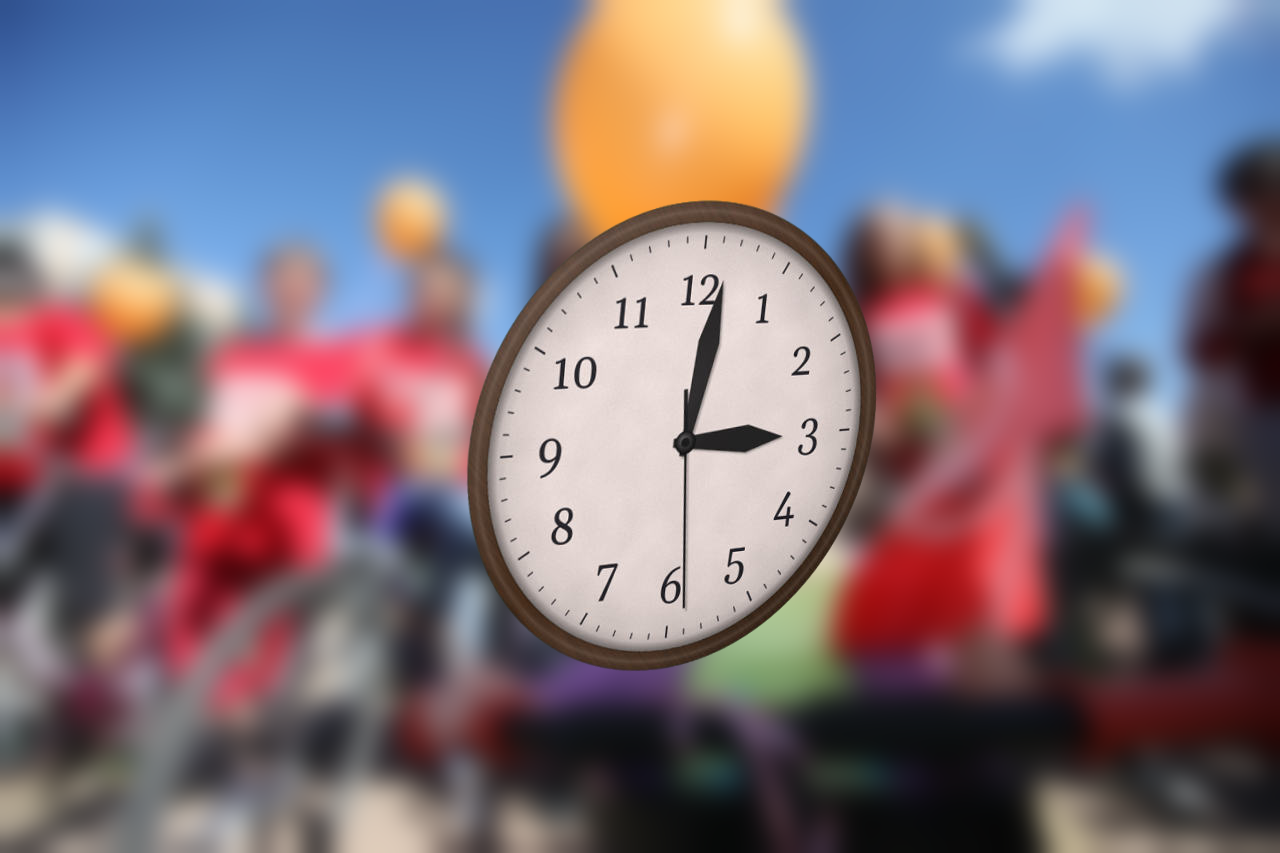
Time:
3.01.29
